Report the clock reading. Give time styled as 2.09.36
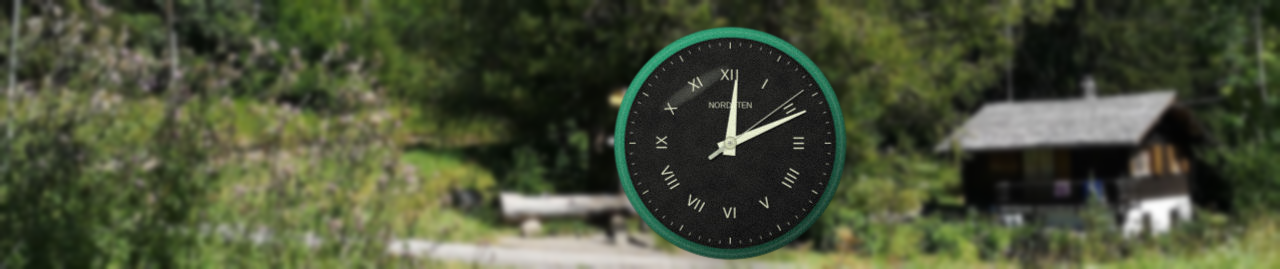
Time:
12.11.09
